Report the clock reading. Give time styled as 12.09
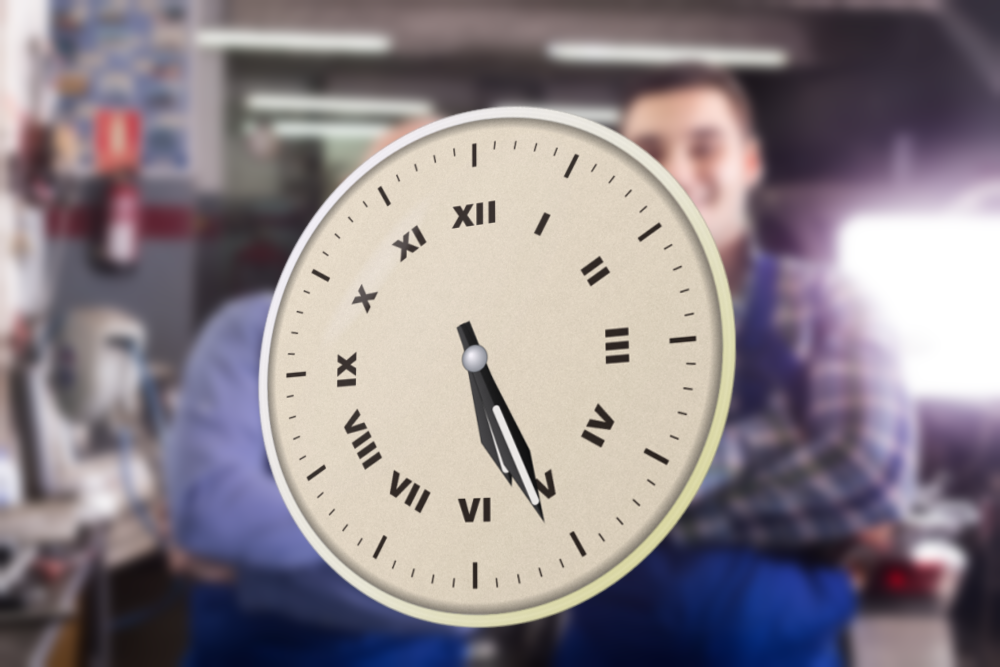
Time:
5.26
